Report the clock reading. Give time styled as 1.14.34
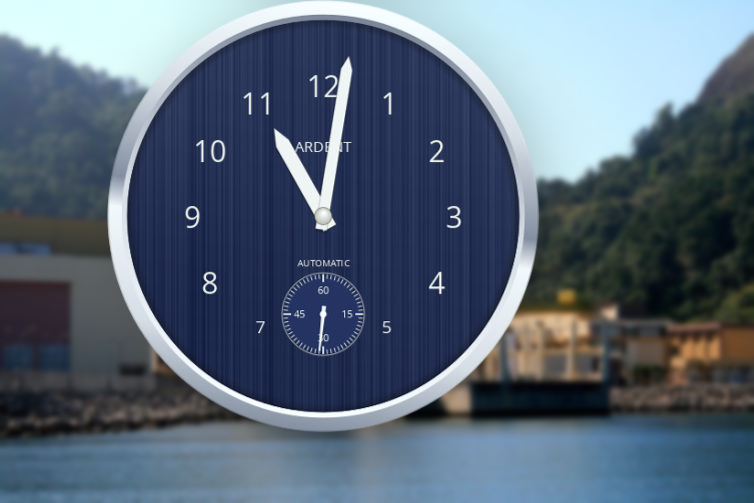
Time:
11.01.31
